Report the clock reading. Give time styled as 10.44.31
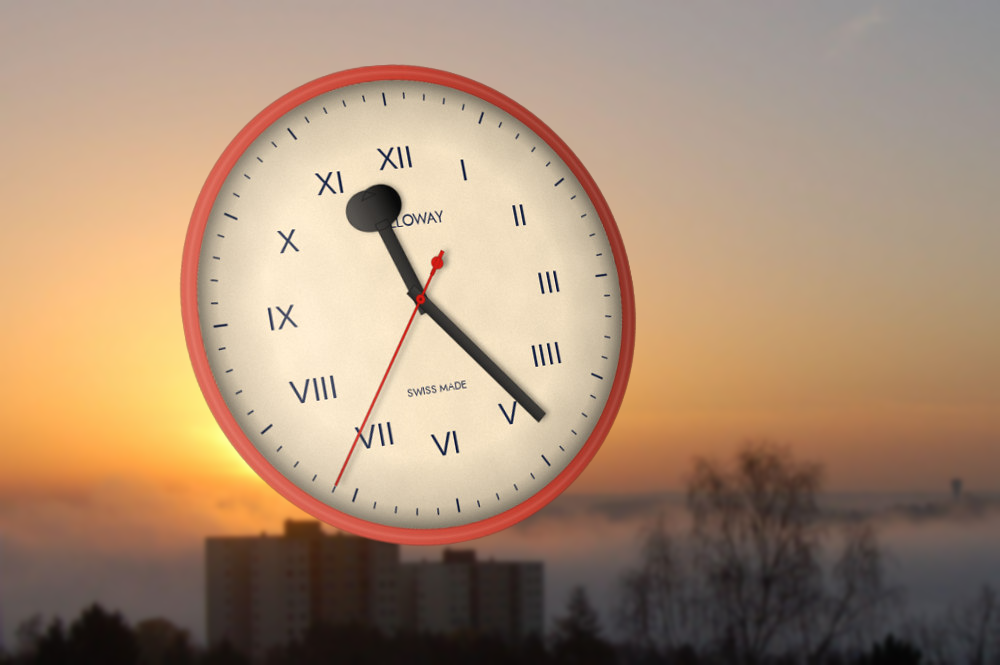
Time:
11.23.36
